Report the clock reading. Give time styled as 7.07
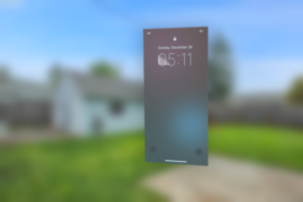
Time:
5.11
